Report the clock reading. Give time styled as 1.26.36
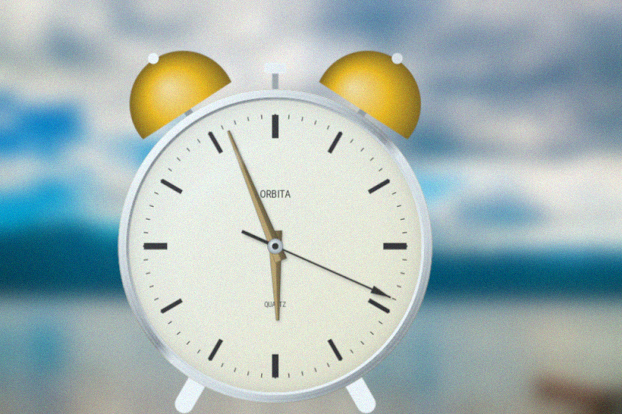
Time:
5.56.19
